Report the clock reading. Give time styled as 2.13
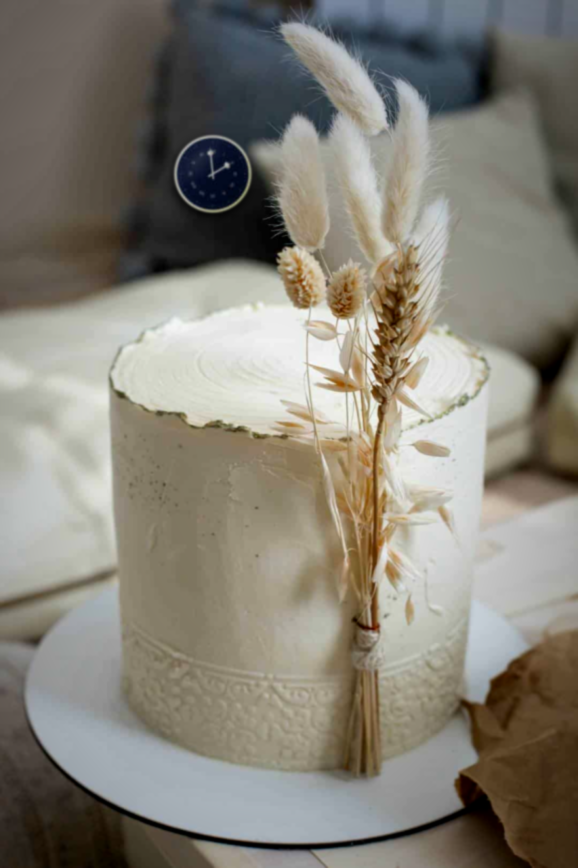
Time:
1.59
